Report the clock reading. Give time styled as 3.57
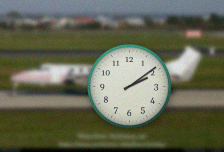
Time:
2.09
